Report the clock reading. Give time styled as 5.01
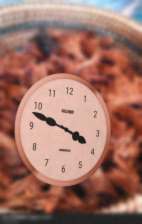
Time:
3.48
